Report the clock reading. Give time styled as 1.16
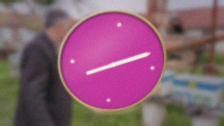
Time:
8.11
